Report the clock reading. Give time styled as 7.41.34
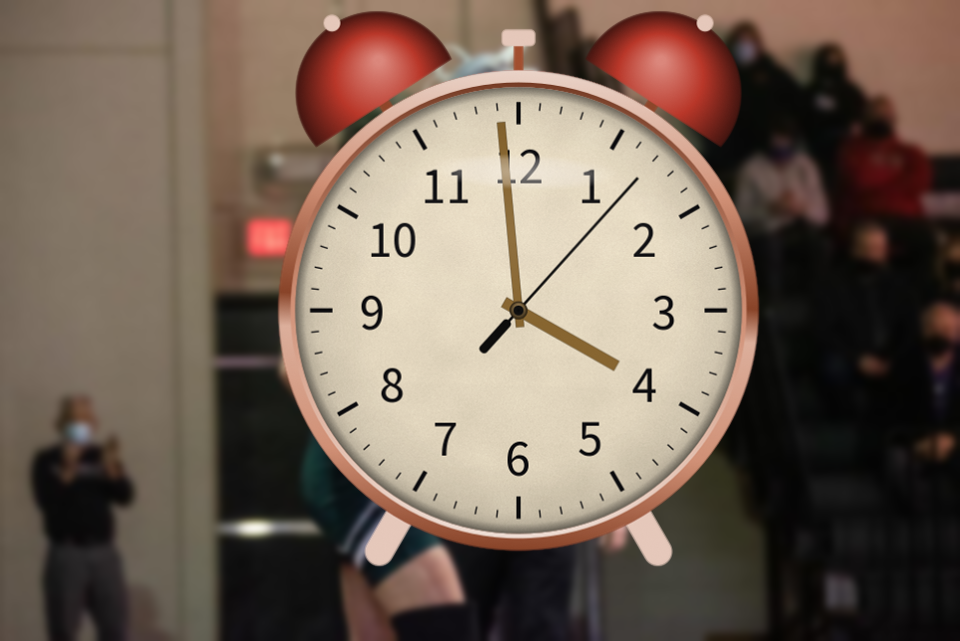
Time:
3.59.07
